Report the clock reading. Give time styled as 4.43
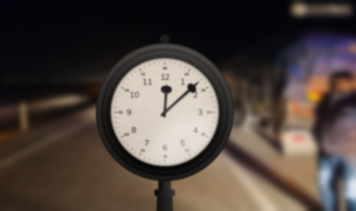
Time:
12.08
